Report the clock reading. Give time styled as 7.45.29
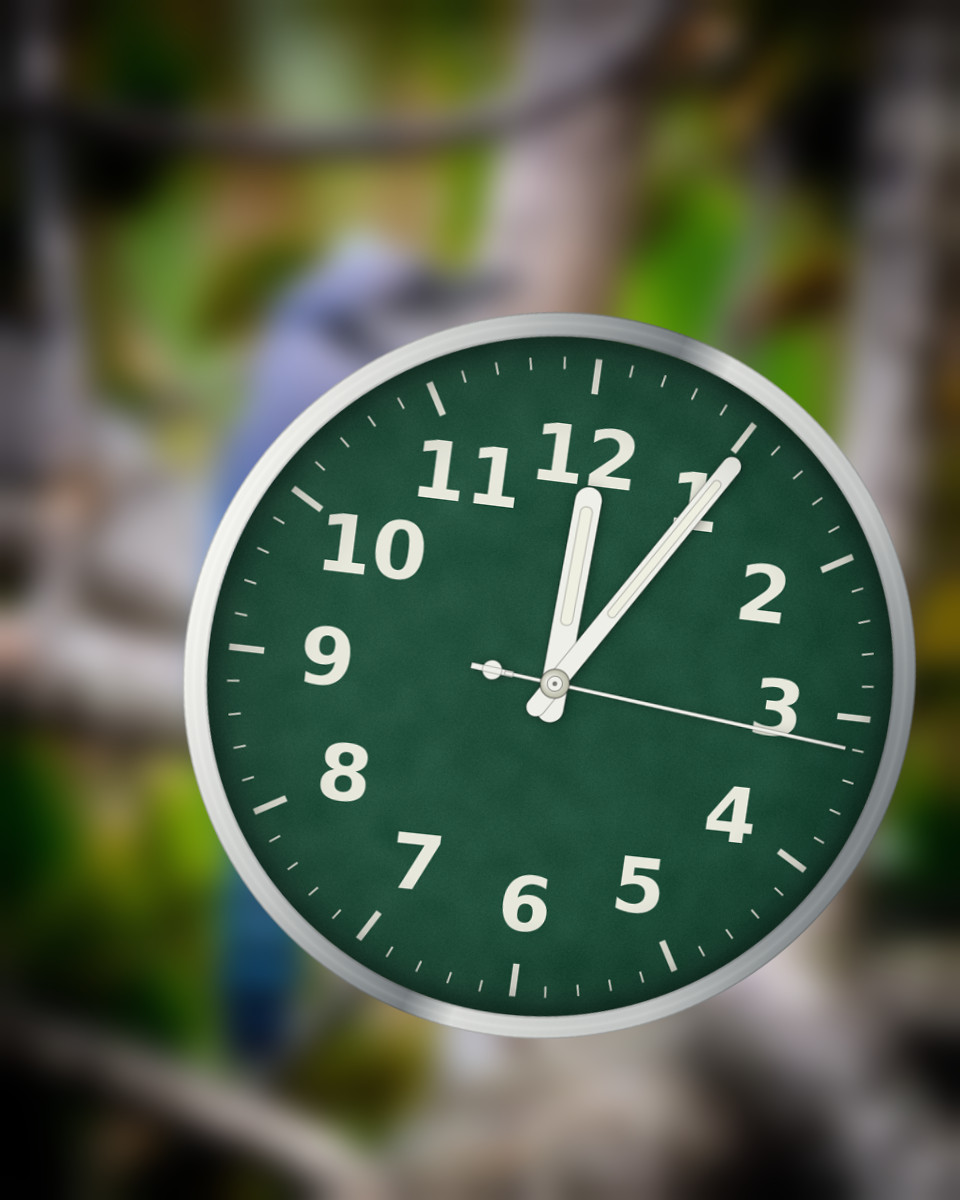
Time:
12.05.16
